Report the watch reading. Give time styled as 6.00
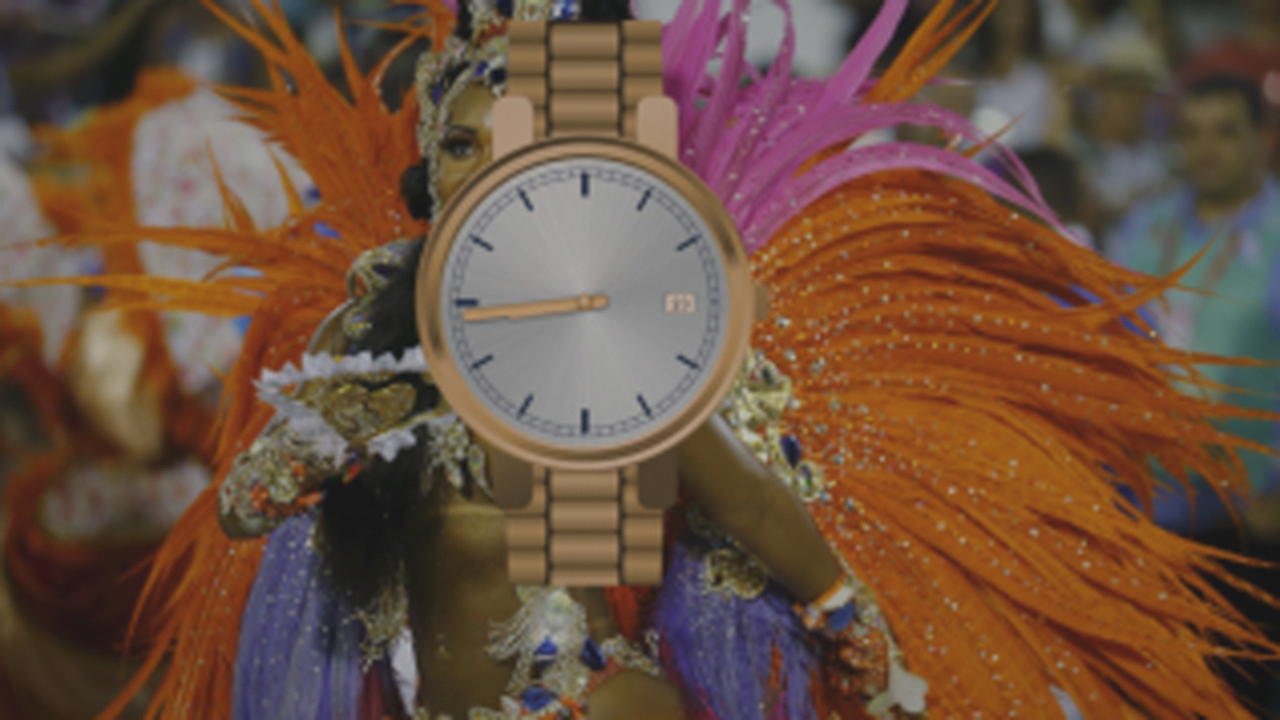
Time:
8.44
